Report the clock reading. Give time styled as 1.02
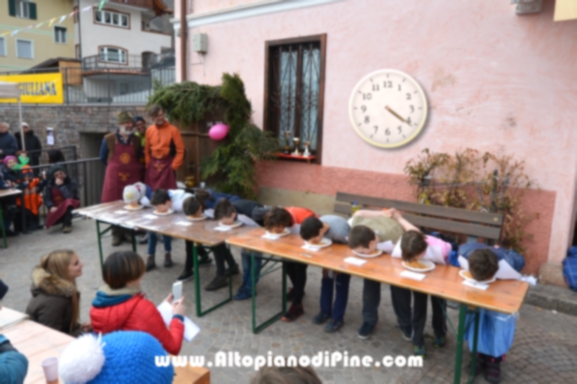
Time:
4.21
